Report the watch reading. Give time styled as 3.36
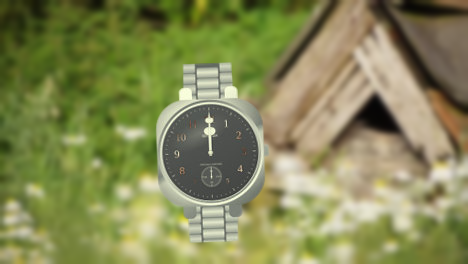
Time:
12.00
